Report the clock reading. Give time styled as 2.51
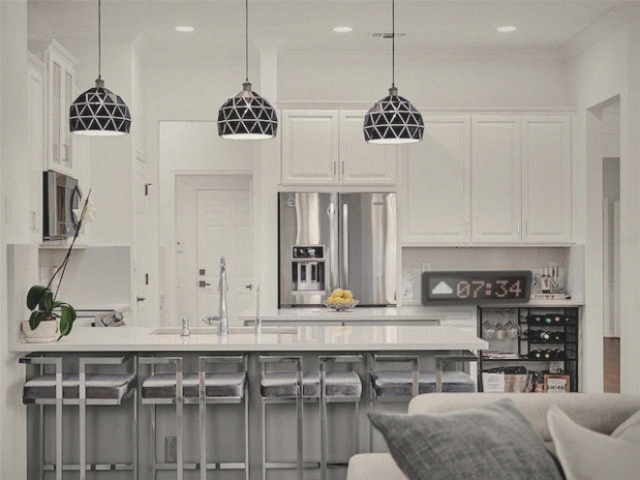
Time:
7.34
